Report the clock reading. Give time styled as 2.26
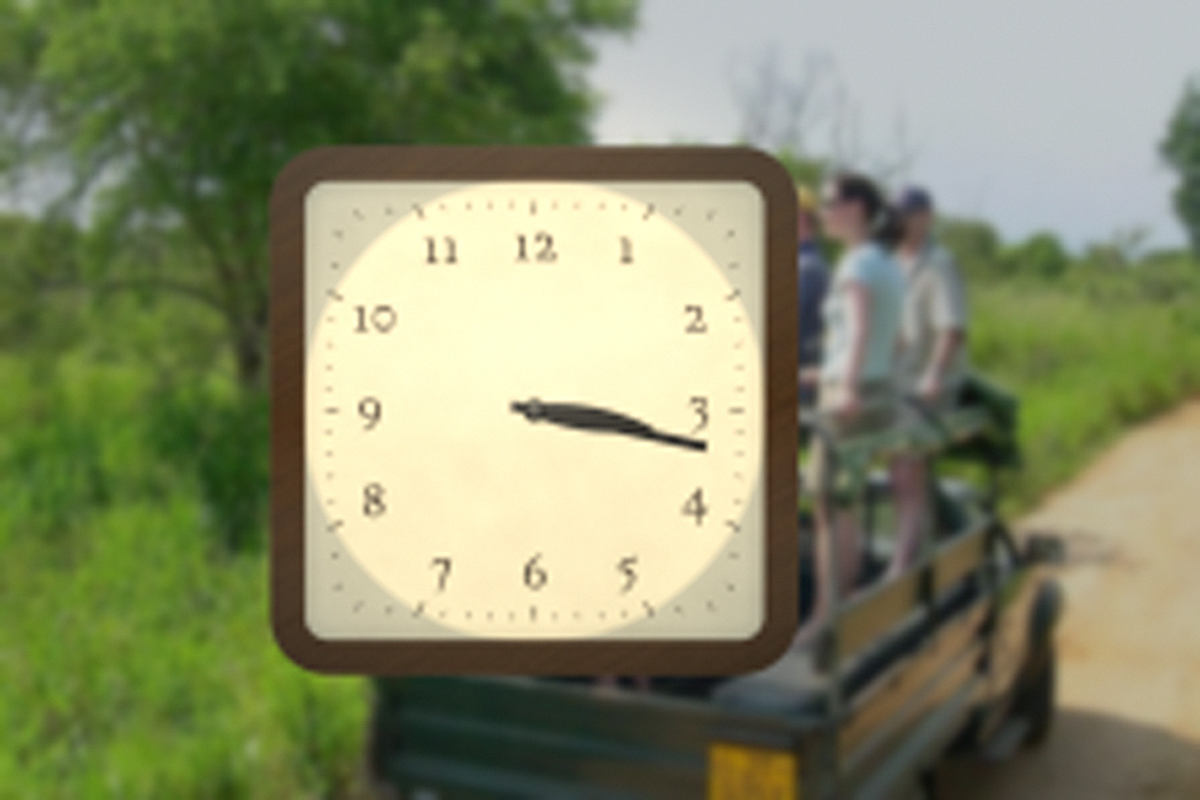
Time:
3.17
